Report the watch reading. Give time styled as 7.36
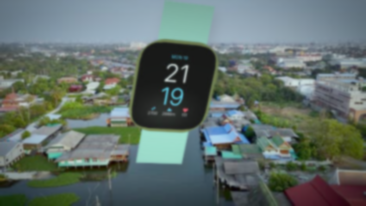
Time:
21.19
